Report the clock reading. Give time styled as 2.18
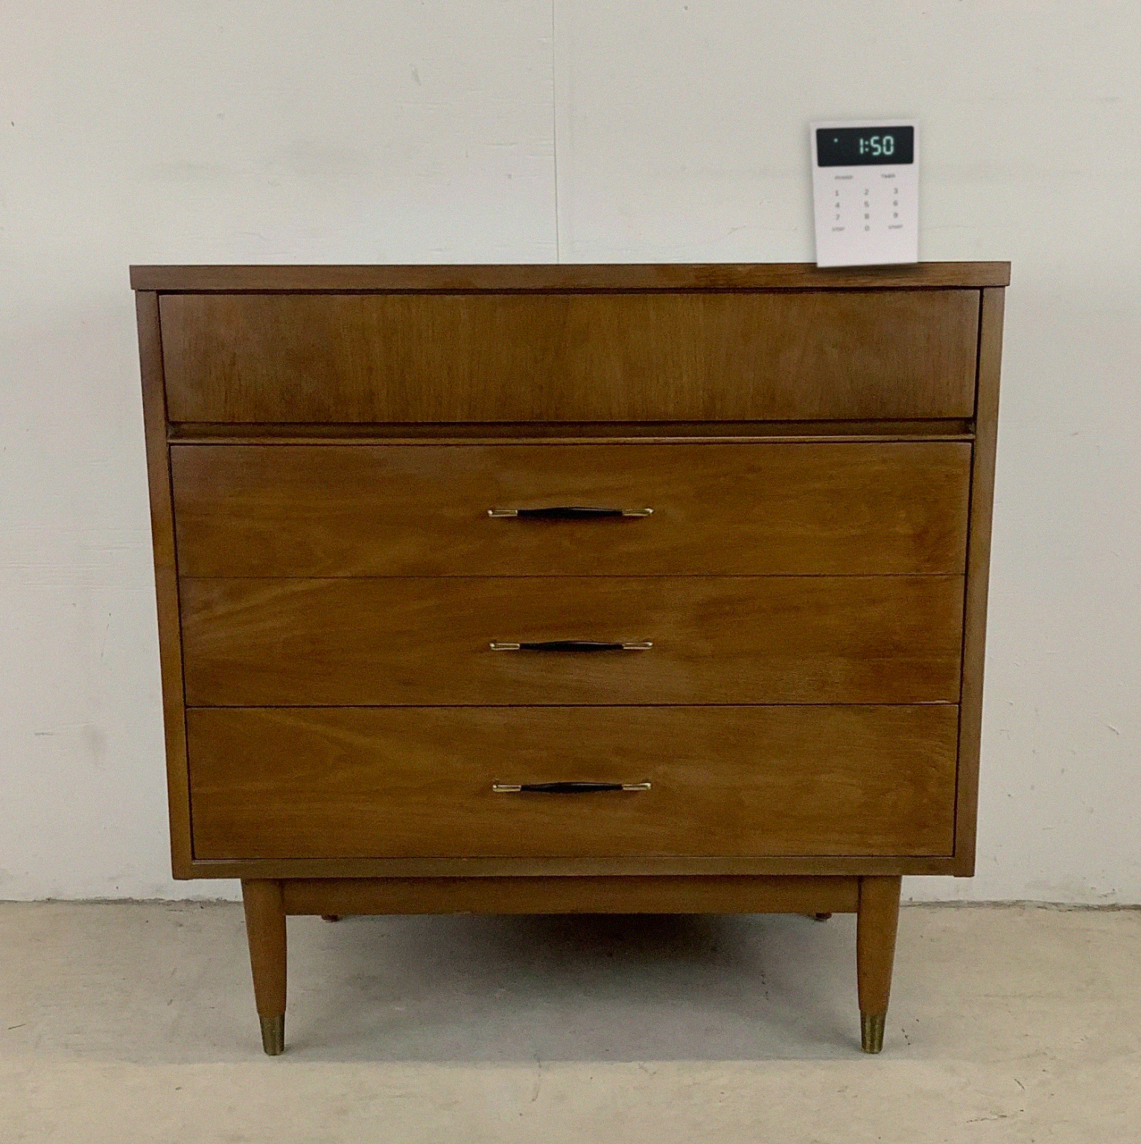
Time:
1.50
